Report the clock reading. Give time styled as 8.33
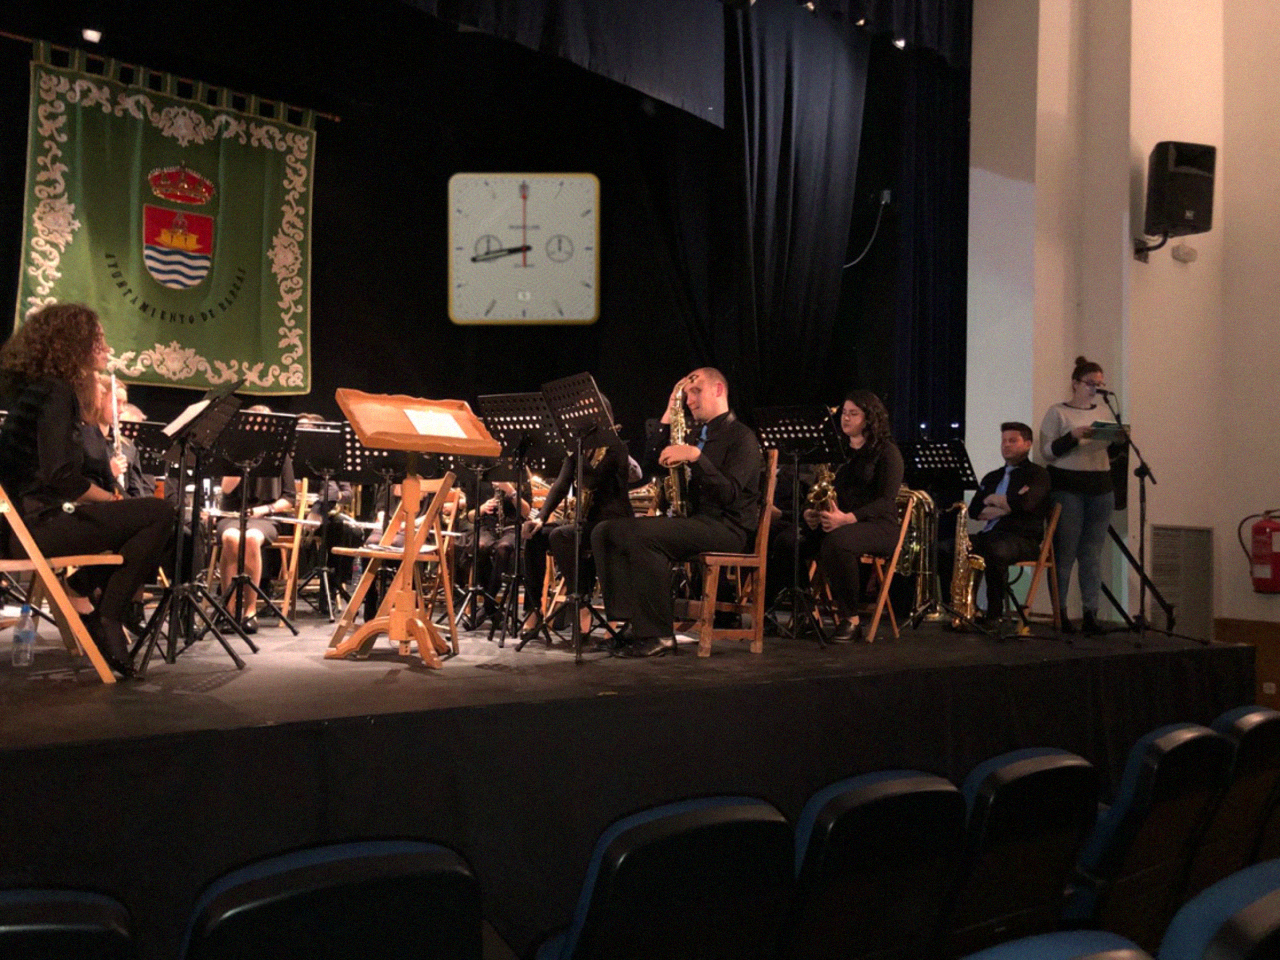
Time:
8.43
